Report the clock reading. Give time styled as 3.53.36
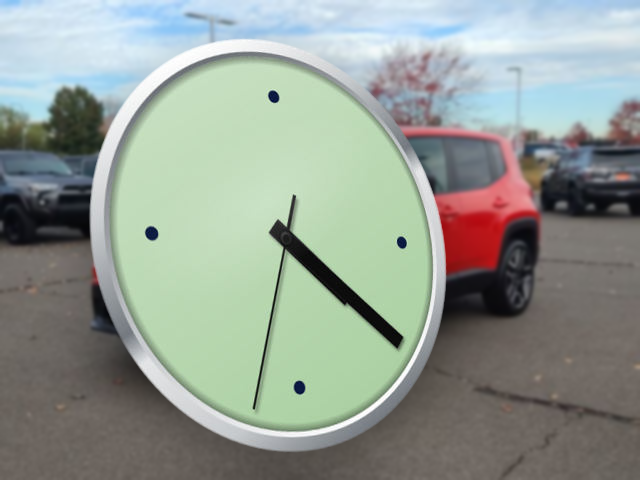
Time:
4.21.33
